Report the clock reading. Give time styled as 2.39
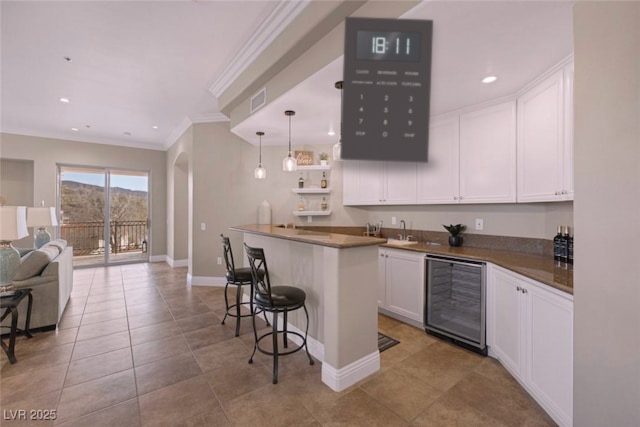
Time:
18.11
